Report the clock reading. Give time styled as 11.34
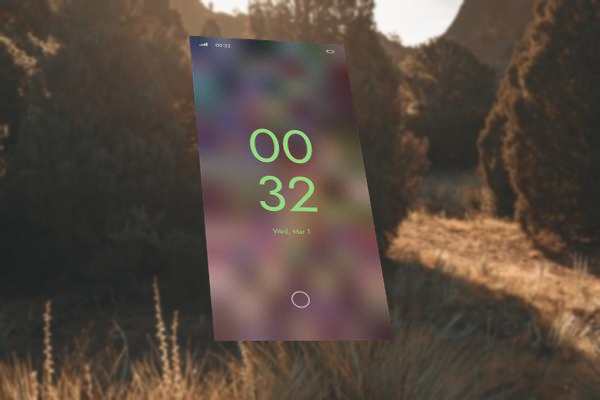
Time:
0.32
